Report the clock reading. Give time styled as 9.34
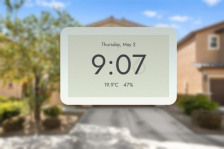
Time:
9.07
